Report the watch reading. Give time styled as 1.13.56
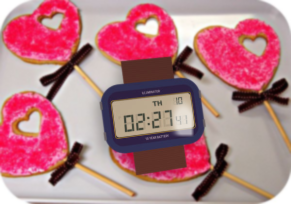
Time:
2.27.41
